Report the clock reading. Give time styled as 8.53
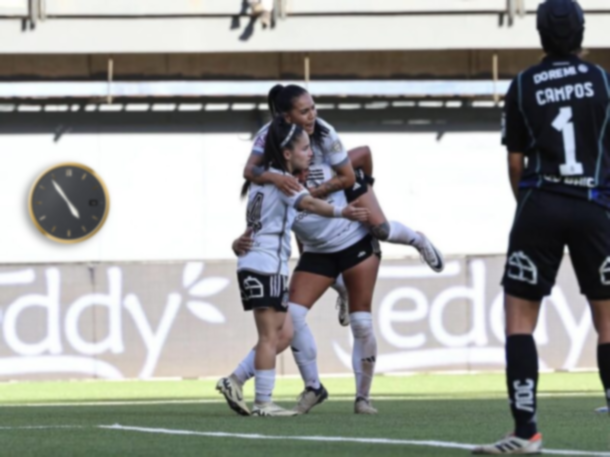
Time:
4.54
